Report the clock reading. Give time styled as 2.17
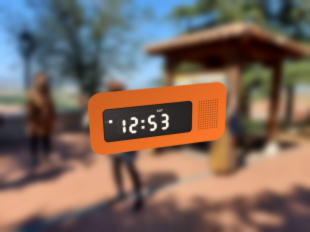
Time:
12.53
